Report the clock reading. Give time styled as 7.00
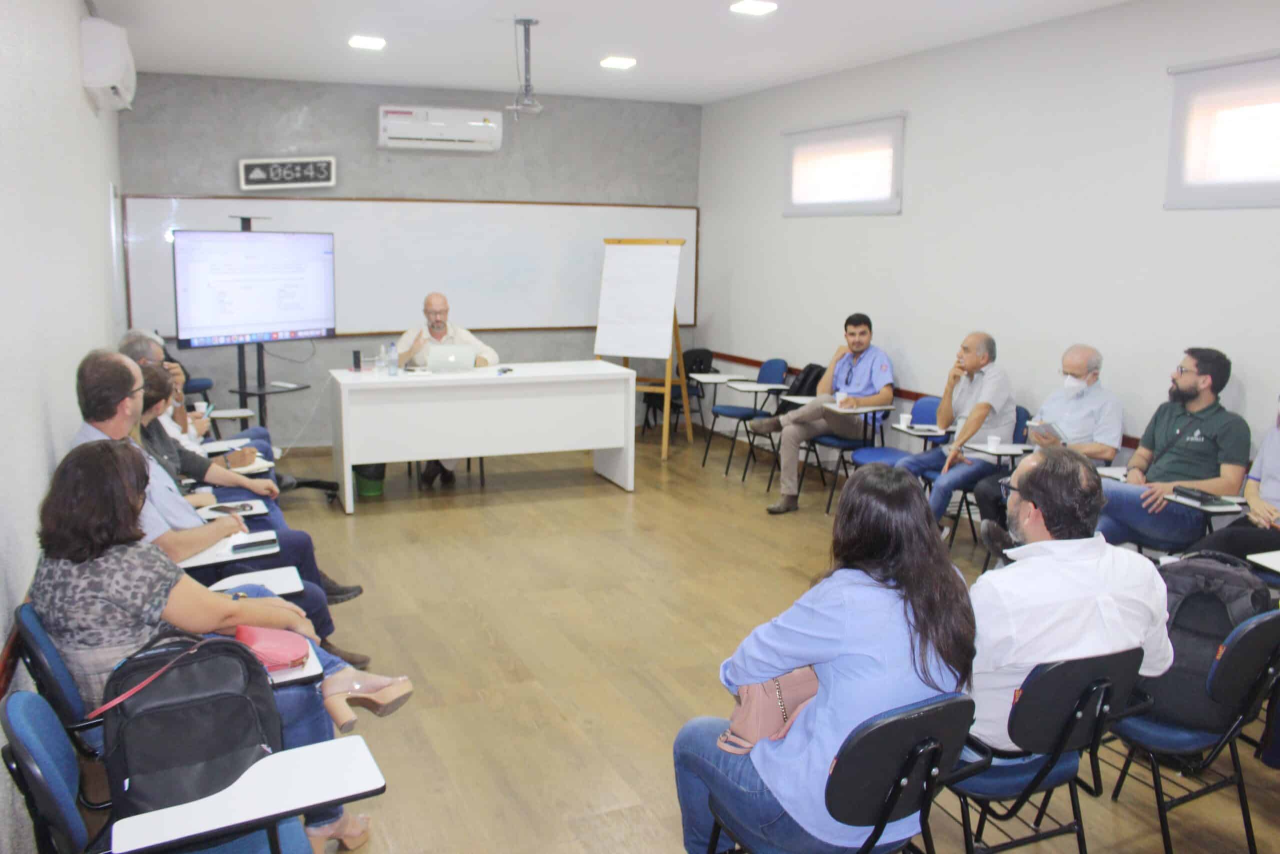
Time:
6.43
